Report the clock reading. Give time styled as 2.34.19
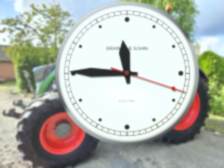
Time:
11.45.18
